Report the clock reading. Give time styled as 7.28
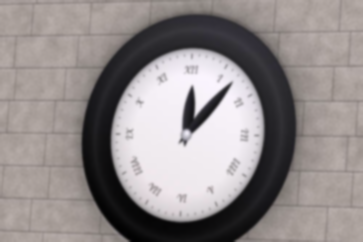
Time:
12.07
